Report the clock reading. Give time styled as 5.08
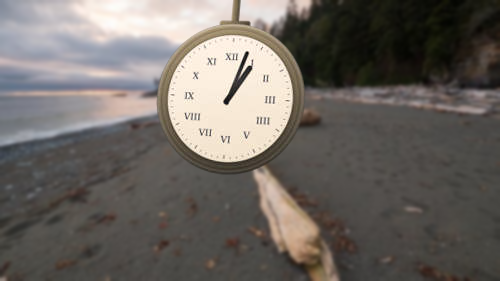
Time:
1.03
